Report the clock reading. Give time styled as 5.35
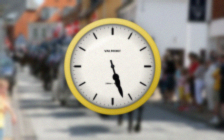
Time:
5.27
